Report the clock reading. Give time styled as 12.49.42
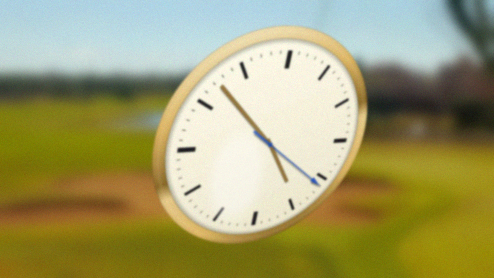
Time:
4.52.21
